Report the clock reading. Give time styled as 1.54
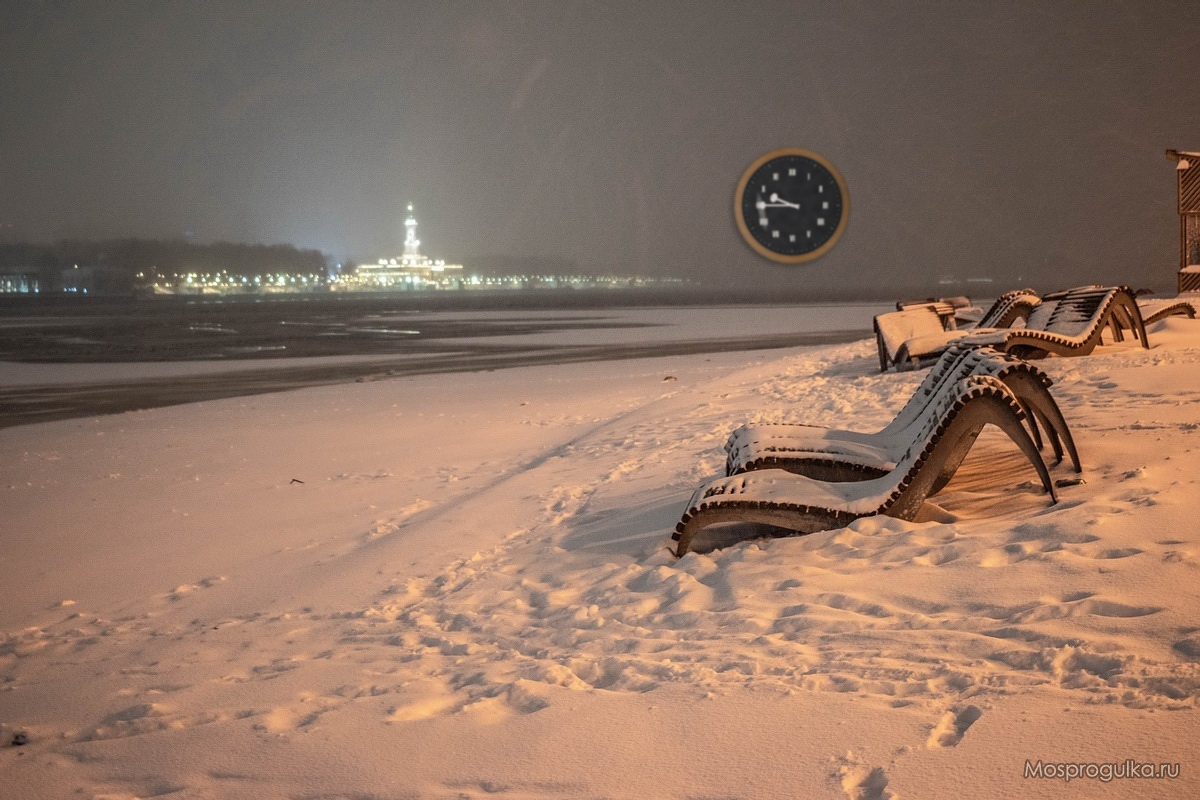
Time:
9.45
